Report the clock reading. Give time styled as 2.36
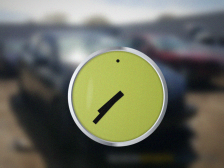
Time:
7.37
